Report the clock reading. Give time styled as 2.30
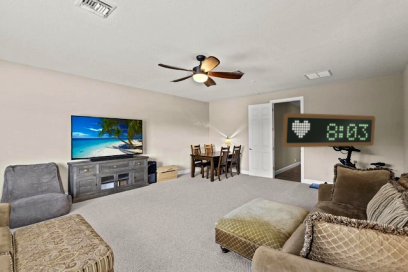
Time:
8.03
